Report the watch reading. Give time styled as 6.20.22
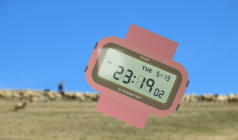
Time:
23.19.02
